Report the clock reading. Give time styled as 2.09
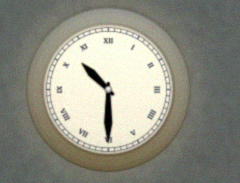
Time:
10.30
